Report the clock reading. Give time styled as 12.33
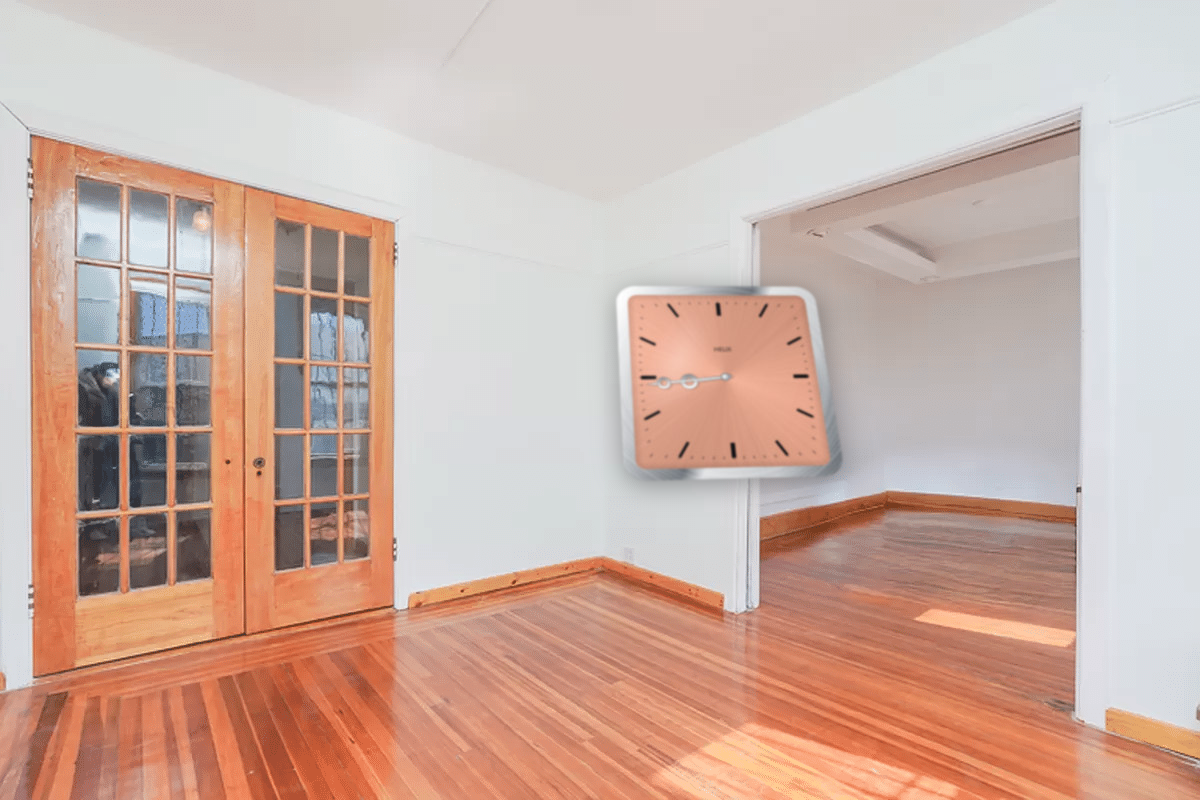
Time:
8.44
